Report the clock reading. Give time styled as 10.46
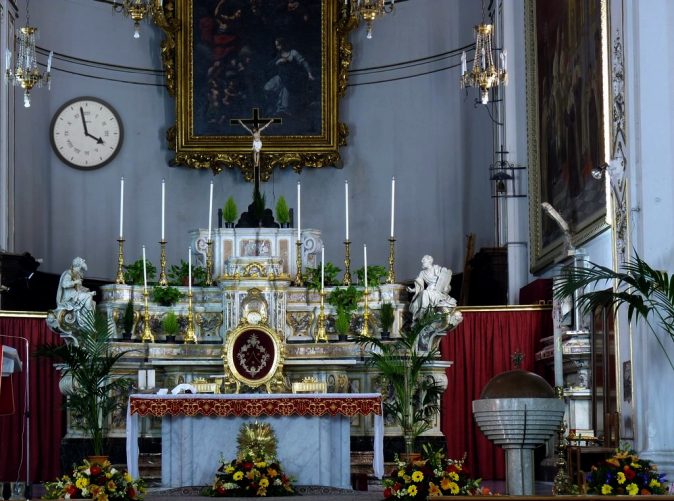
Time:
3.58
